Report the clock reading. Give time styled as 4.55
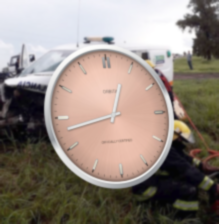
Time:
12.43
